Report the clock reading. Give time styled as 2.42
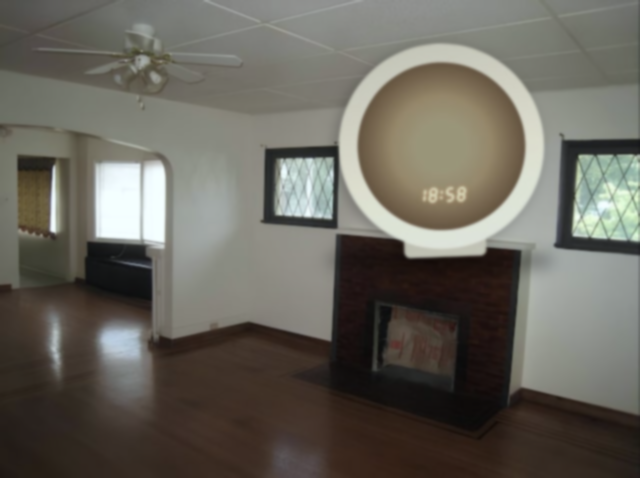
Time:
18.58
